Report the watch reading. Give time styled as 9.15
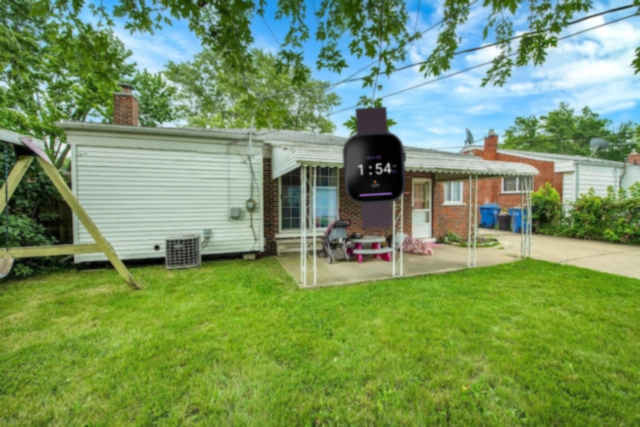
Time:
1.54
